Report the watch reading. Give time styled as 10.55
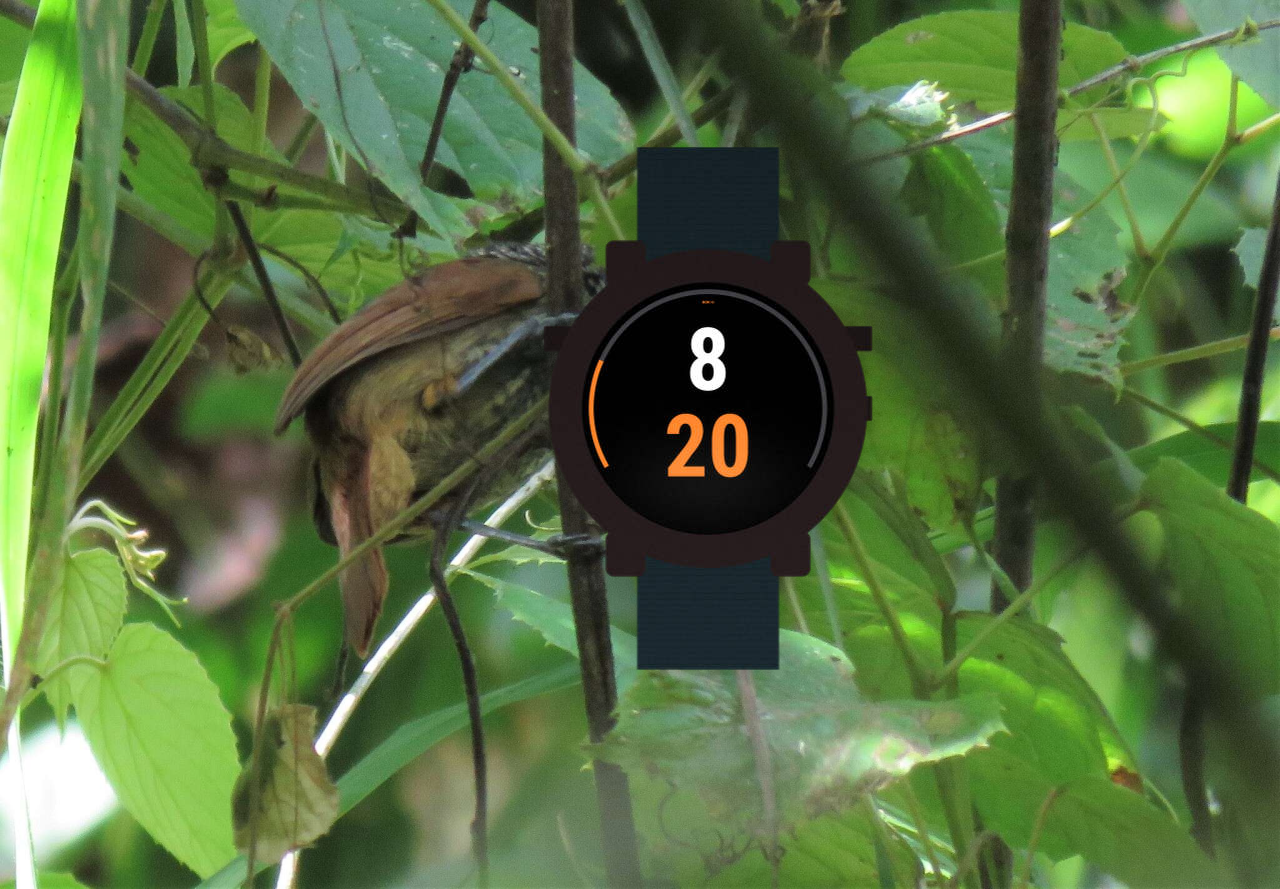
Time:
8.20
